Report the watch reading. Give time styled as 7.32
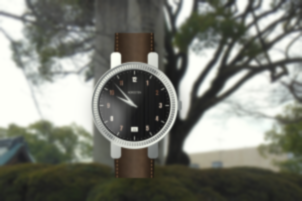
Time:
9.53
